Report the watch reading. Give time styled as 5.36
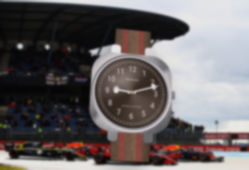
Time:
9.12
